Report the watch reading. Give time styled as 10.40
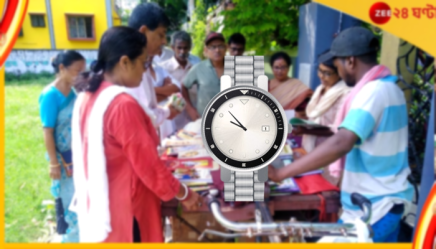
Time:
9.53
